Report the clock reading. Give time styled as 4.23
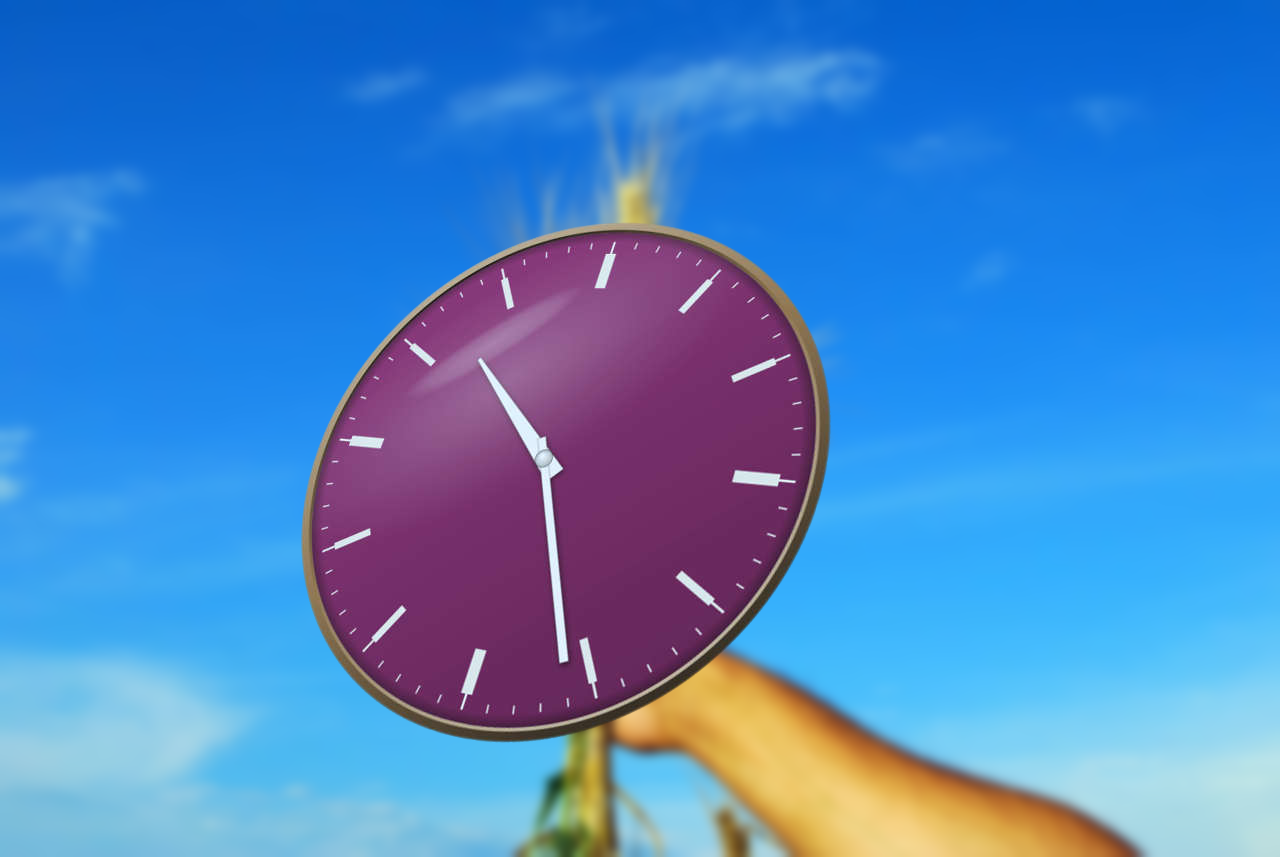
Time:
10.26
